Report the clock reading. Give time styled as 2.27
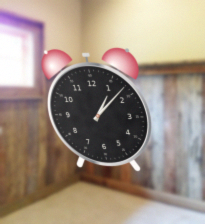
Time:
1.08
